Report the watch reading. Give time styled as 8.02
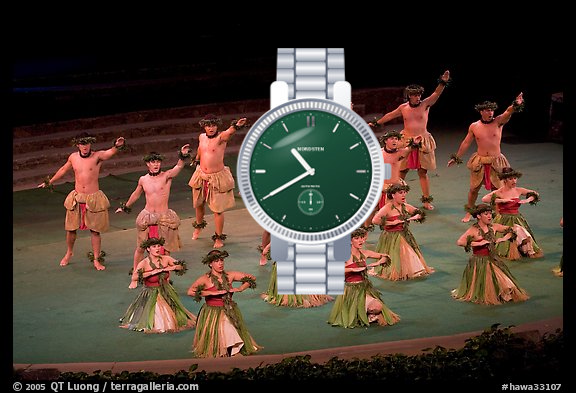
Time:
10.40
